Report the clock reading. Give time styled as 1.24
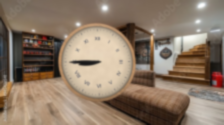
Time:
8.45
